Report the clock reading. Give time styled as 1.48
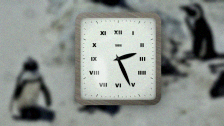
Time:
2.26
